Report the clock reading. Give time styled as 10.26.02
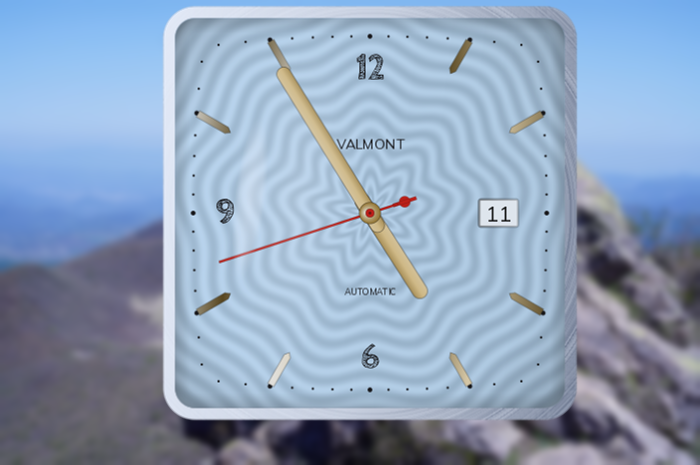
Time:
4.54.42
